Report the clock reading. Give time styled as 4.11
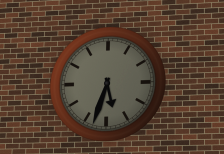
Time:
5.33
